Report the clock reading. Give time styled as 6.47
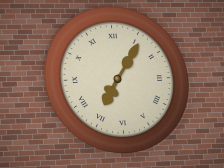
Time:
7.06
